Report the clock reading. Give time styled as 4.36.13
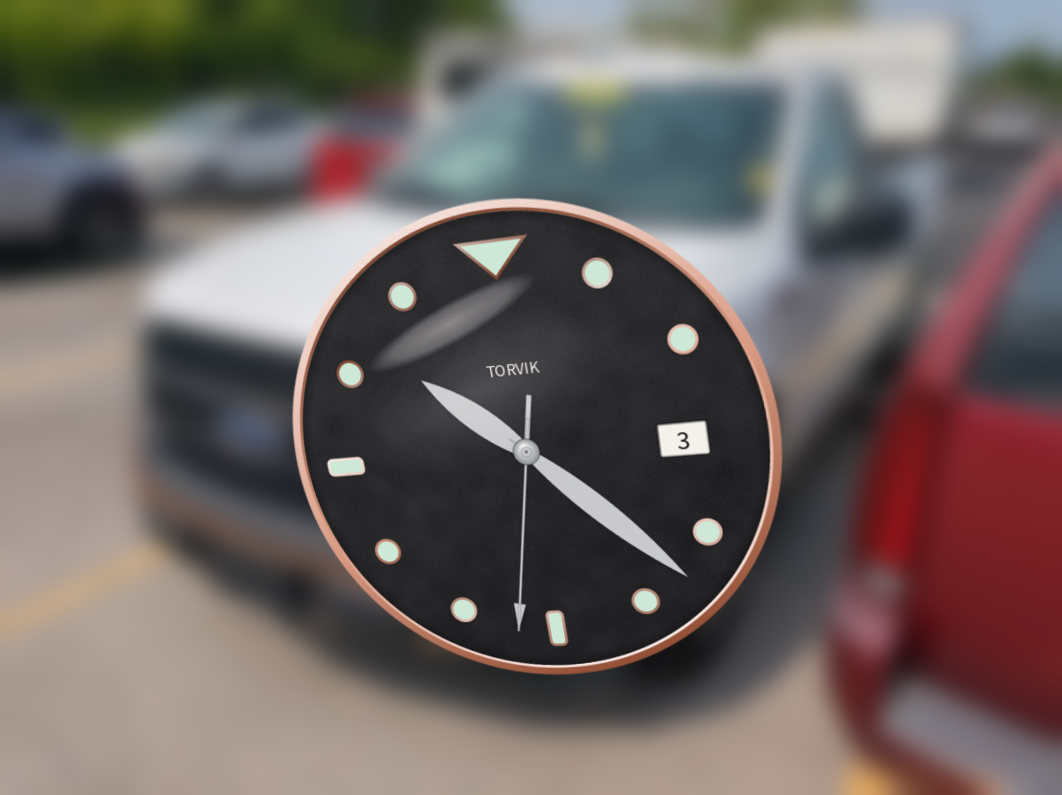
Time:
10.22.32
